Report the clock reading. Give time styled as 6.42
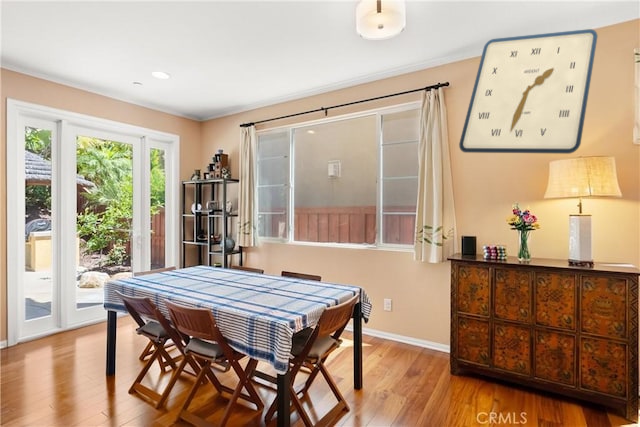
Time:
1.32
